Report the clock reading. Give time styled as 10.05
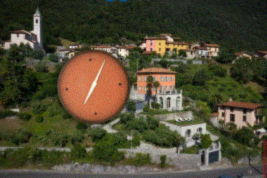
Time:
7.05
